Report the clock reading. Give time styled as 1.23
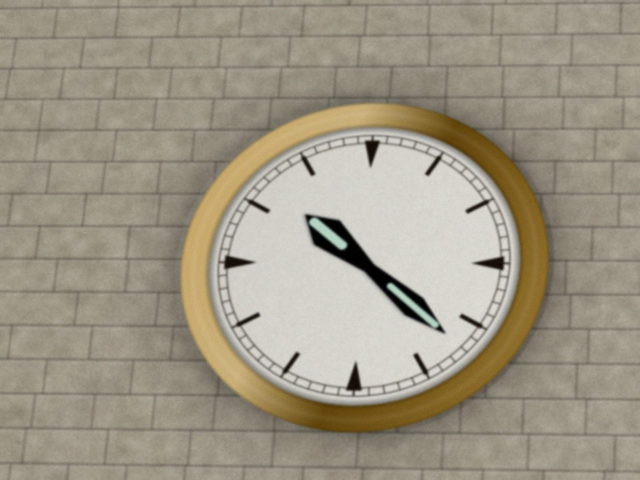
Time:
10.22
